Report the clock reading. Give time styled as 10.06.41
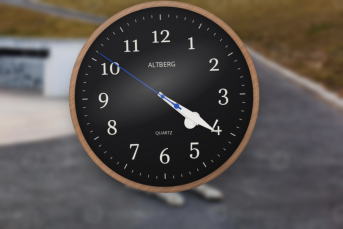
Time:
4.20.51
